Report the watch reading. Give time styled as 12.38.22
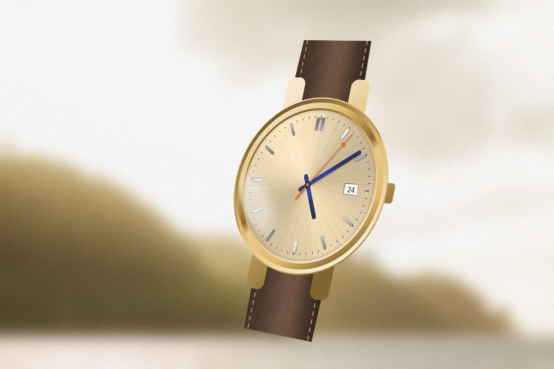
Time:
5.09.06
